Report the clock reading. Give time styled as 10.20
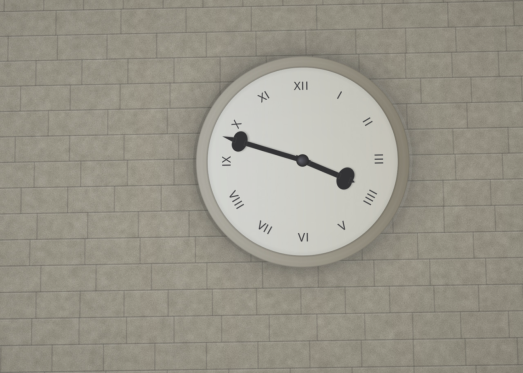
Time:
3.48
